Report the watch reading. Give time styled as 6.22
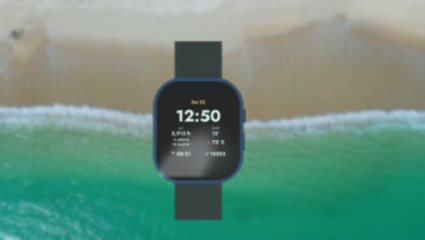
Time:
12.50
